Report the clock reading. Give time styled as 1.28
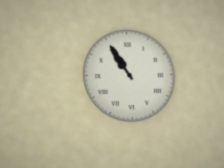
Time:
10.55
